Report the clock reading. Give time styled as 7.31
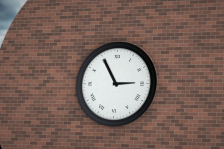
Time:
2.55
